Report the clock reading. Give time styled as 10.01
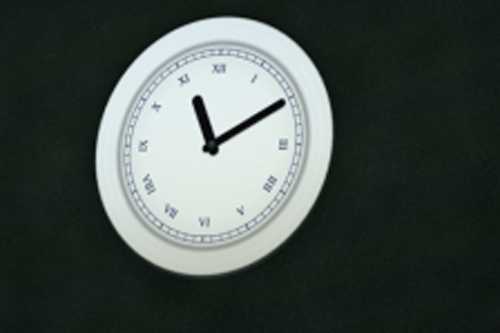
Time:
11.10
